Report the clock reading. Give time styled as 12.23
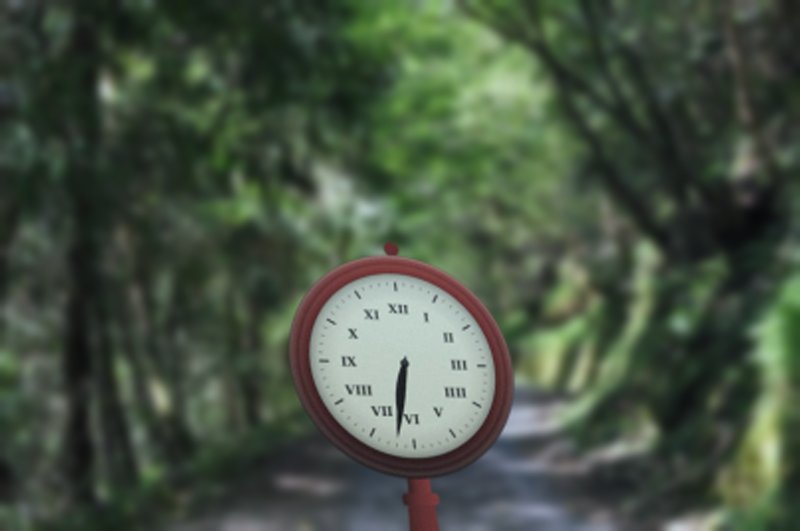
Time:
6.32
